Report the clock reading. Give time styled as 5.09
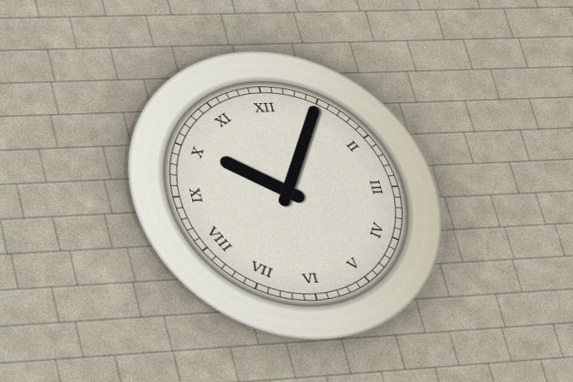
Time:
10.05
